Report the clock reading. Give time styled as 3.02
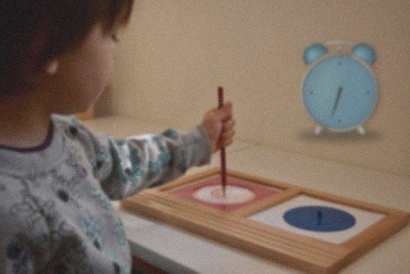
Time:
6.33
